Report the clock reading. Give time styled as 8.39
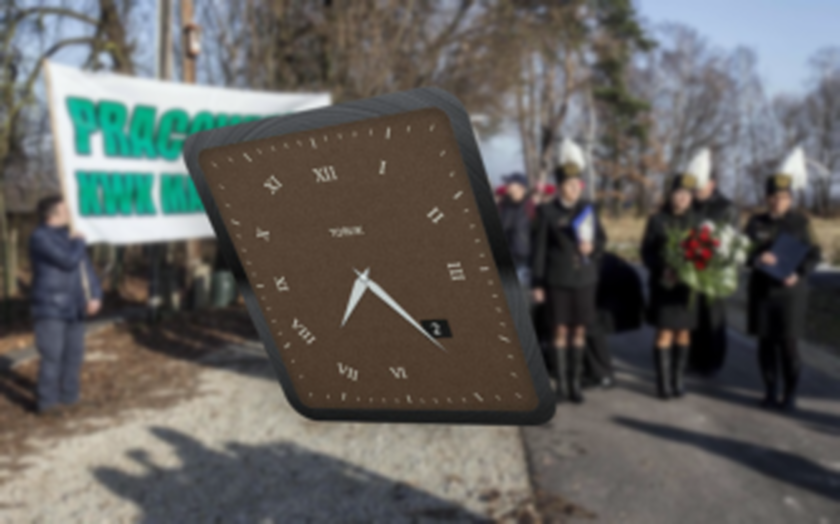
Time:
7.24
